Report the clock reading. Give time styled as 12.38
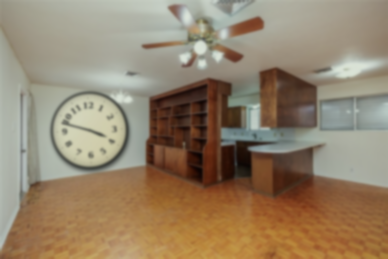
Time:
3.48
